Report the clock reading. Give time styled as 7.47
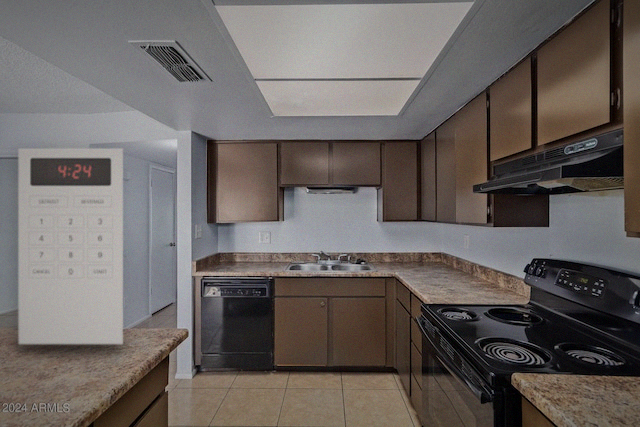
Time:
4.24
